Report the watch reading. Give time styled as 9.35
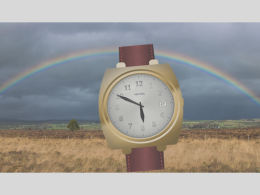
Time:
5.50
